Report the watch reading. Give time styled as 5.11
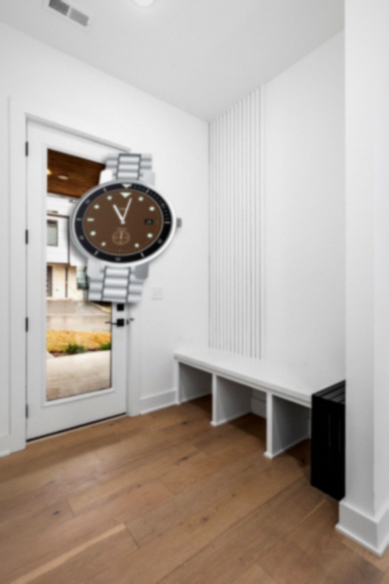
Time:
11.02
